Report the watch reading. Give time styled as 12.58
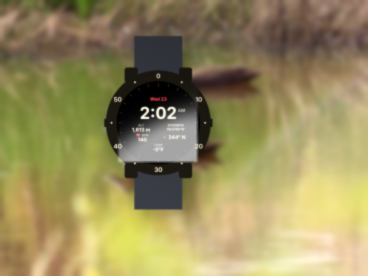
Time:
2.02
